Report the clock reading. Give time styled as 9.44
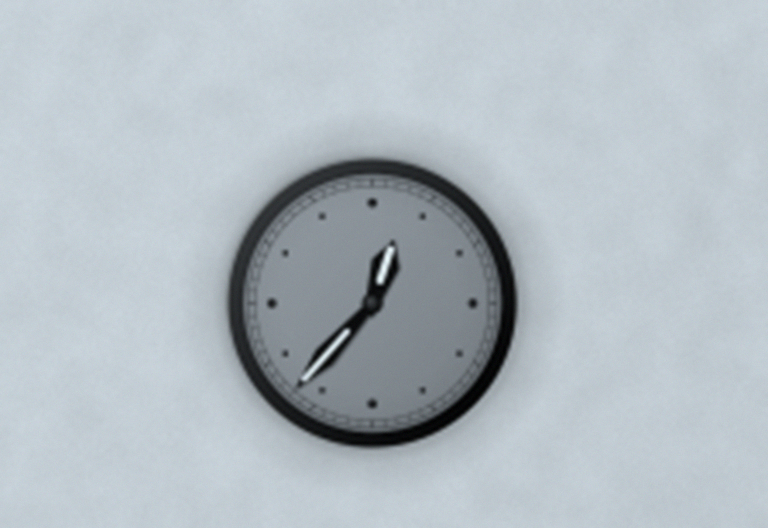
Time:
12.37
